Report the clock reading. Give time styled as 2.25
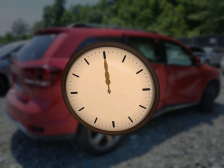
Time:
12.00
